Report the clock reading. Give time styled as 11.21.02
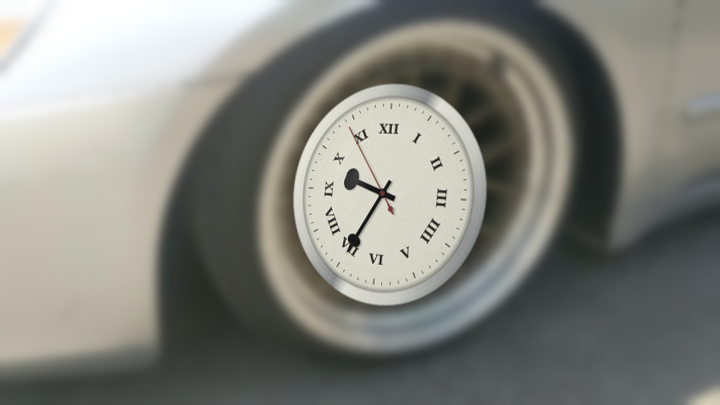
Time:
9.34.54
